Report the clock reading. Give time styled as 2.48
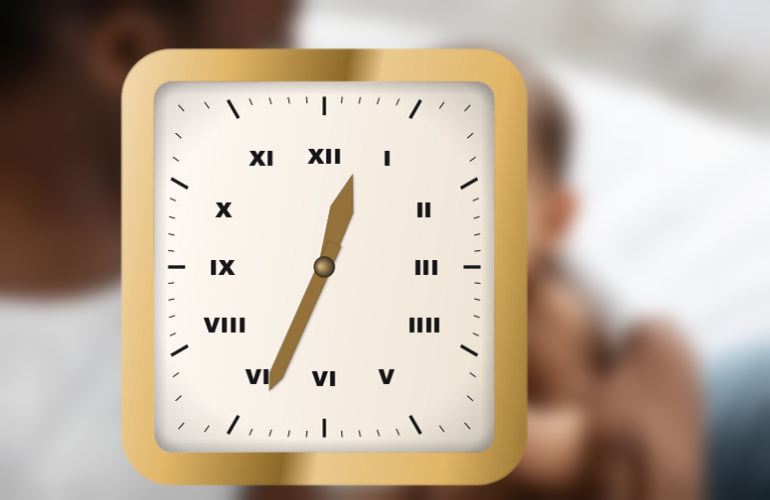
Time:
12.34
